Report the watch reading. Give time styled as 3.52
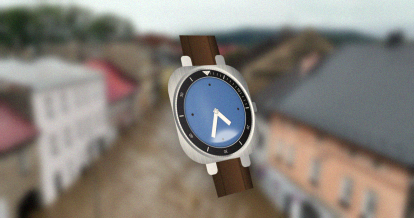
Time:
4.34
